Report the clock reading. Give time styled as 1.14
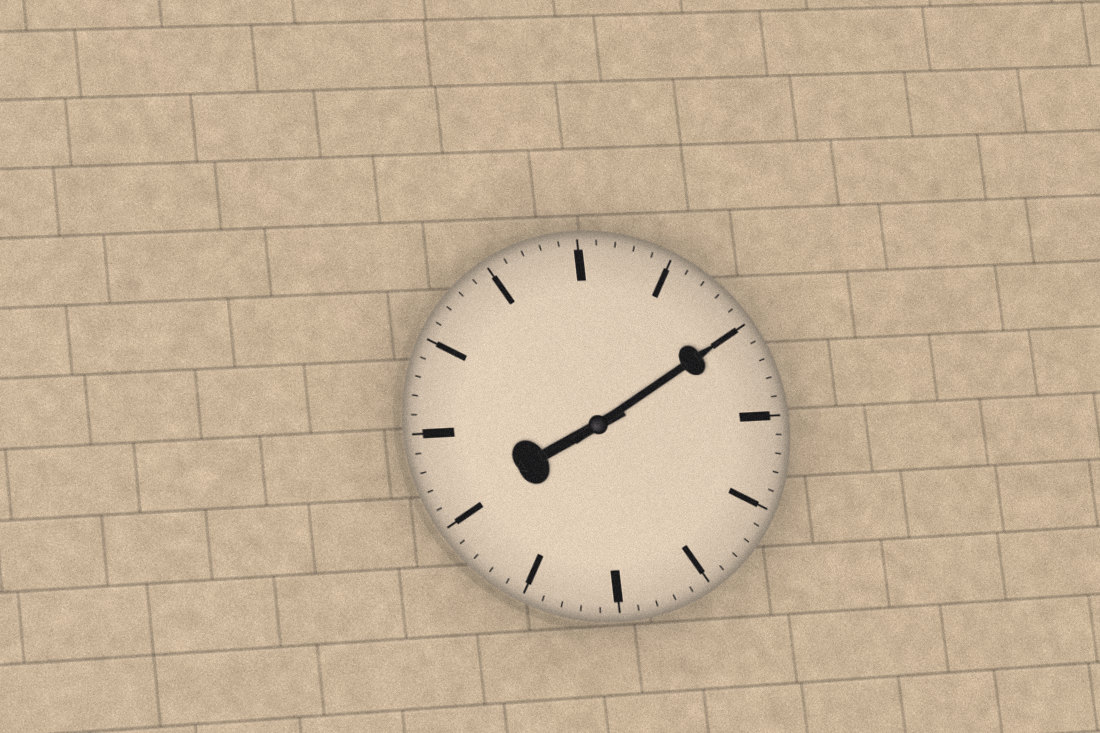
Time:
8.10
